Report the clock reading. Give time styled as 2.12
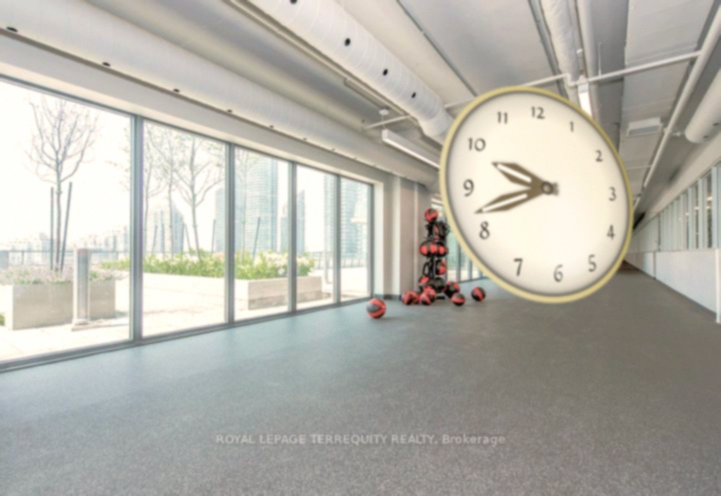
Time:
9.42
